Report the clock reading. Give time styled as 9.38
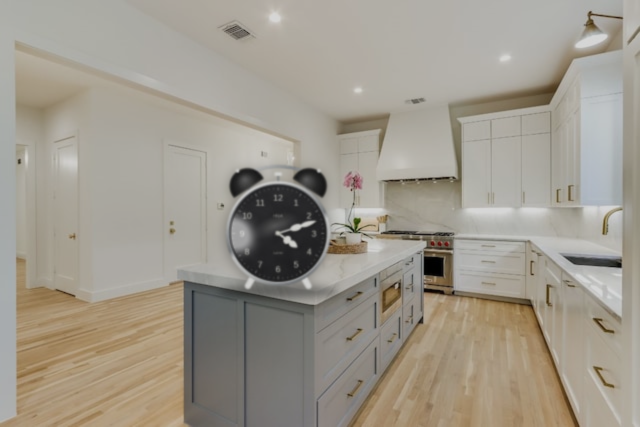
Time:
4.12
